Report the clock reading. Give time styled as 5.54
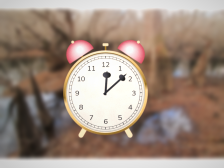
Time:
12.08
